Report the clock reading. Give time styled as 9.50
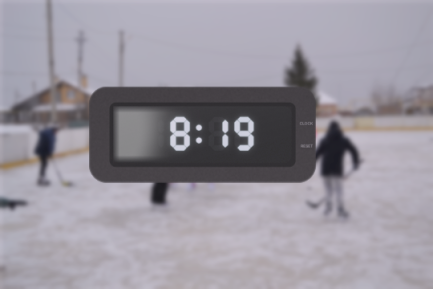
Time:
8.19
